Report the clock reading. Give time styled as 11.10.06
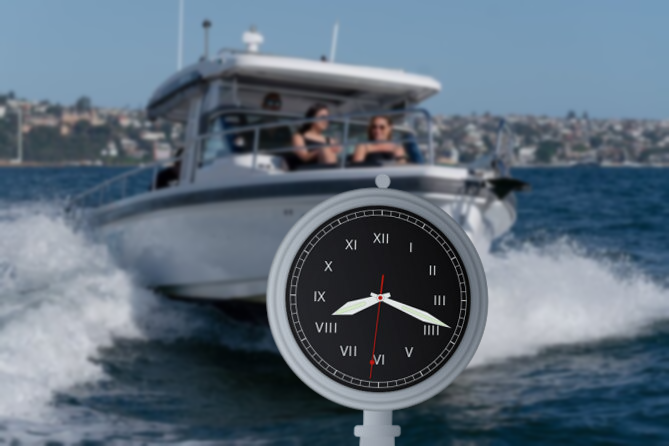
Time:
8.18.31
